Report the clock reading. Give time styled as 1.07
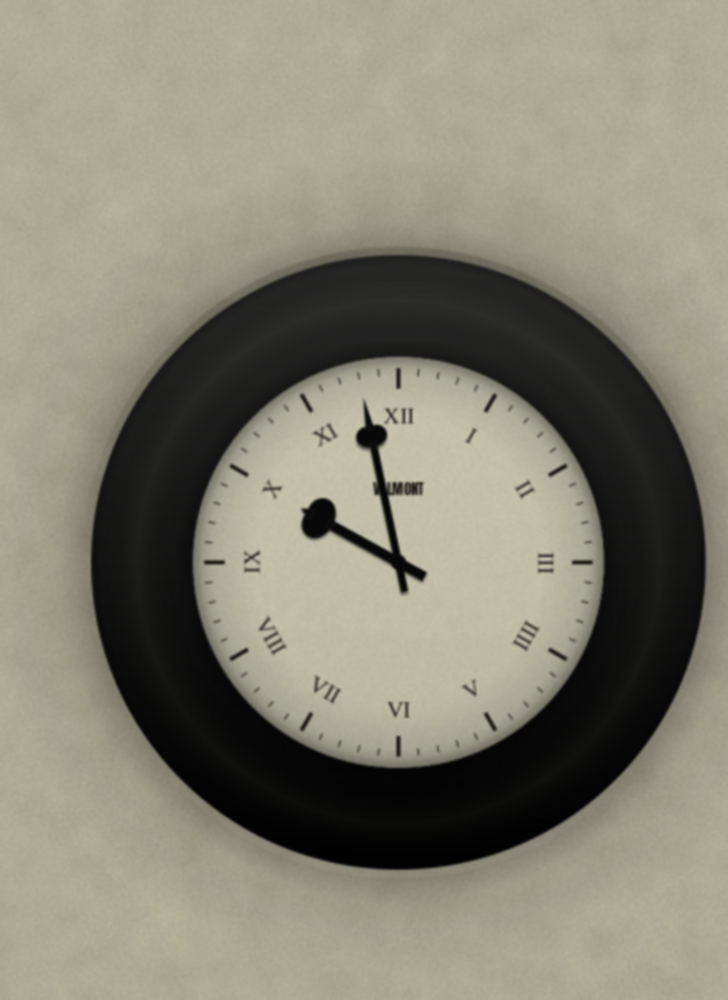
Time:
9.58
